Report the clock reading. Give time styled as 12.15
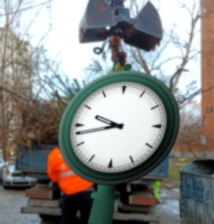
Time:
9.43
